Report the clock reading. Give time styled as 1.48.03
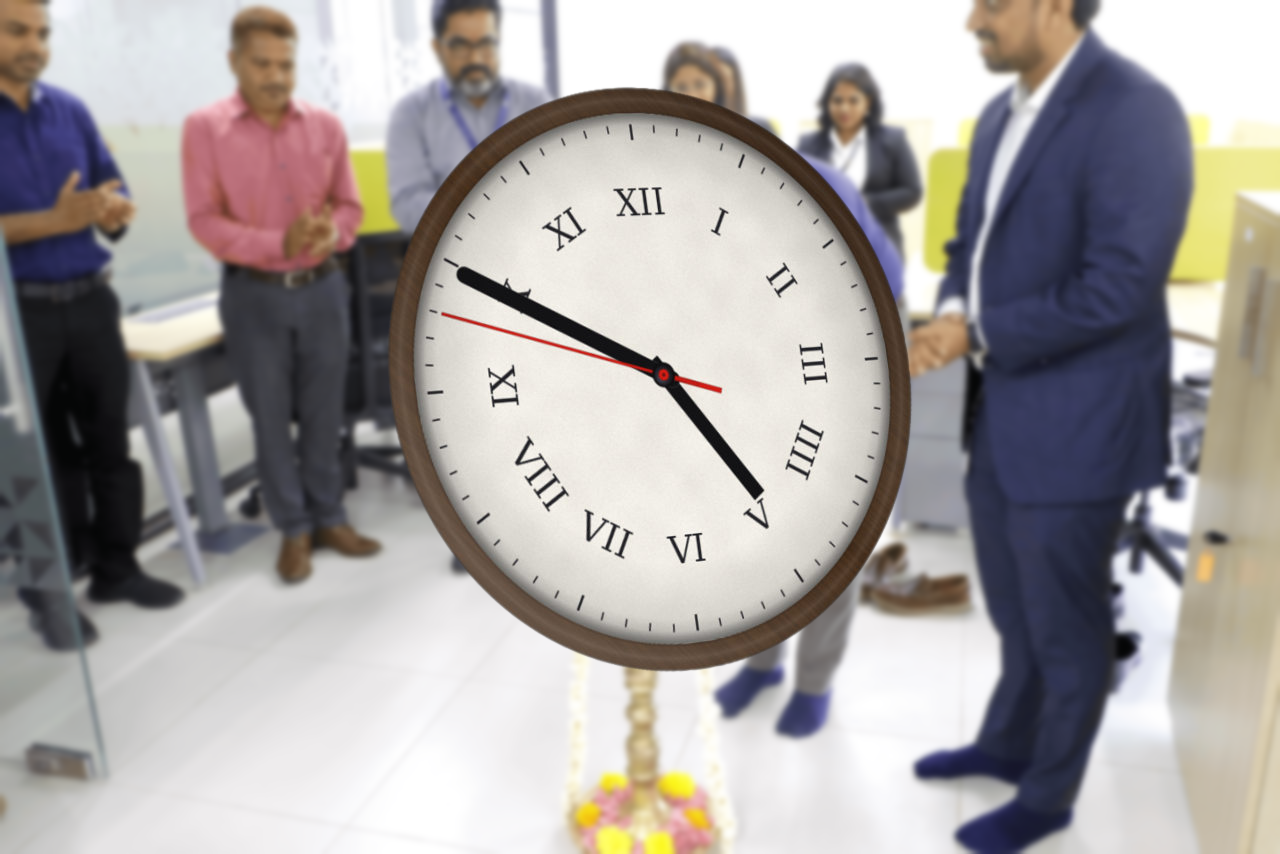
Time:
4.49.48
